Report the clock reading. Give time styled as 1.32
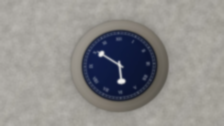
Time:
5.51
